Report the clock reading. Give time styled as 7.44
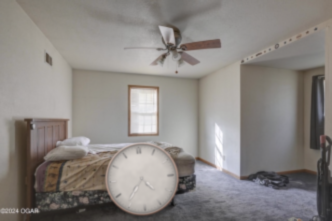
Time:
4.36
